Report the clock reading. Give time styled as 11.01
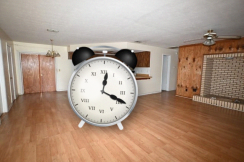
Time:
12.19
